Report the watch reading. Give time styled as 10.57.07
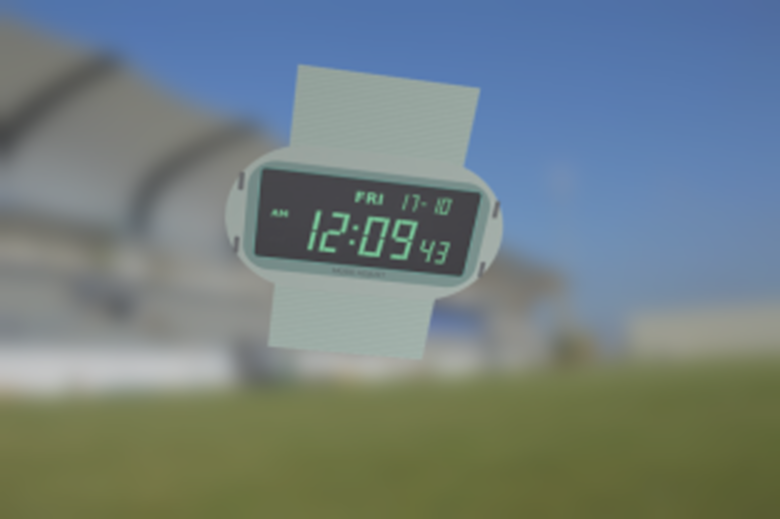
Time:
12.09.43
